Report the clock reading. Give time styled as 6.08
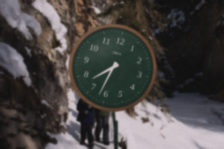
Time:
7.32
